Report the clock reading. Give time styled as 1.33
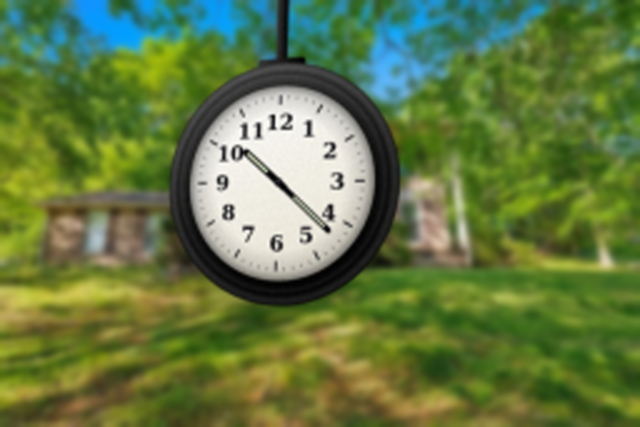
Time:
10.22
